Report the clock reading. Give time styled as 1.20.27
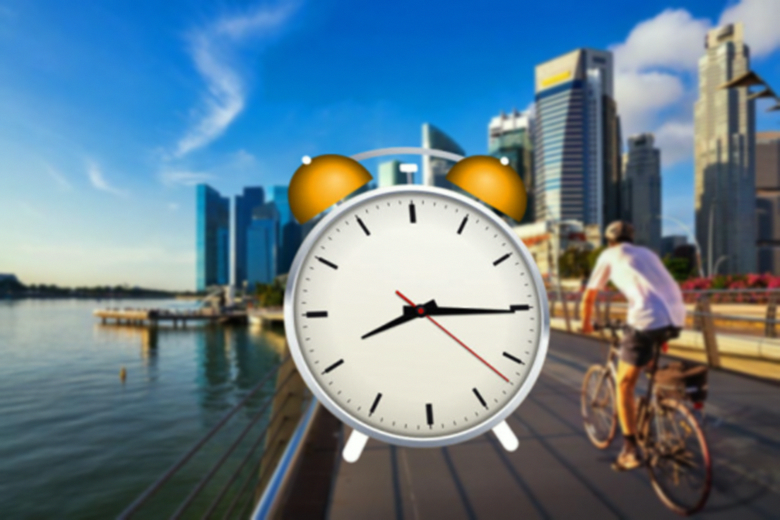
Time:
8.15.22
